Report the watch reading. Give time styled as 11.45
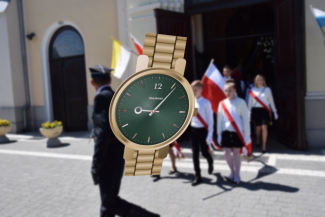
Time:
9.06
